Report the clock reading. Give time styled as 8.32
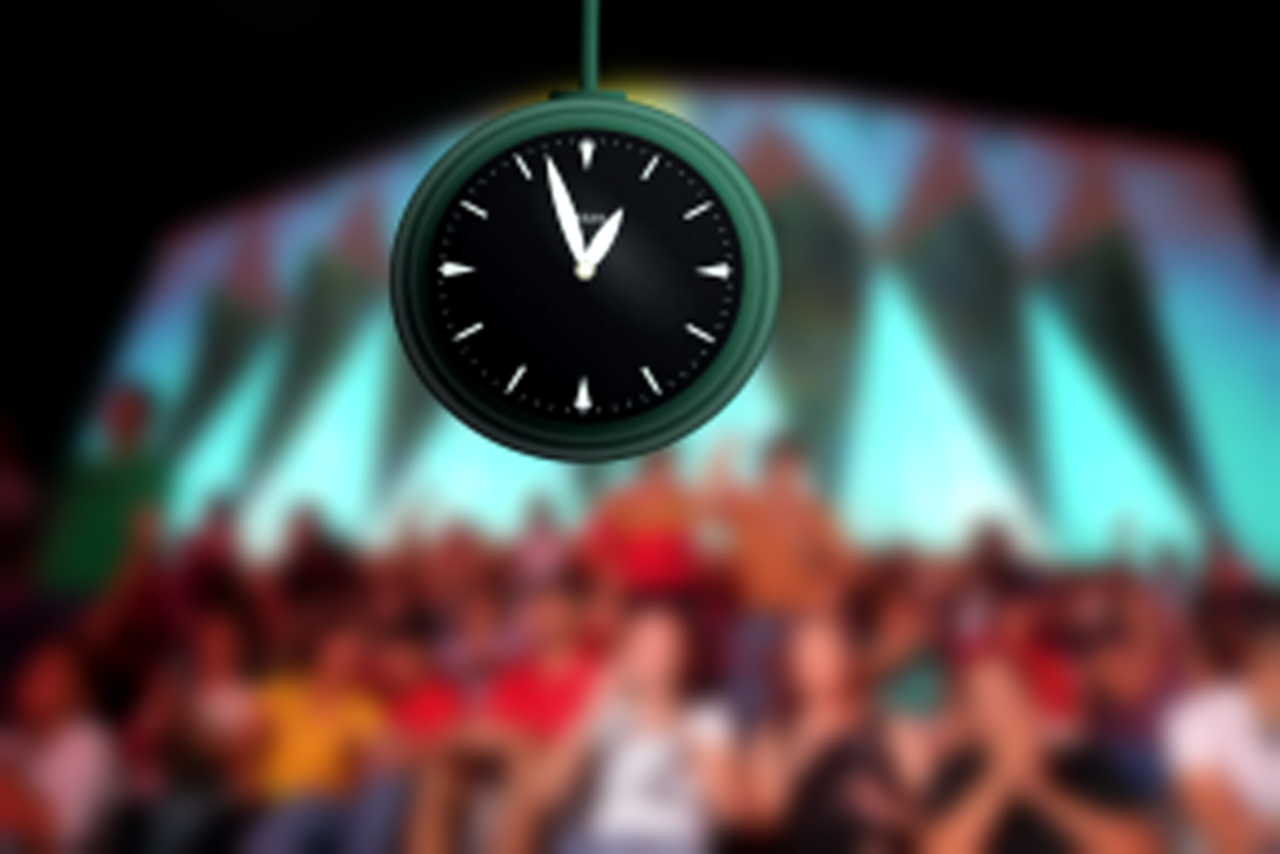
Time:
12.57
